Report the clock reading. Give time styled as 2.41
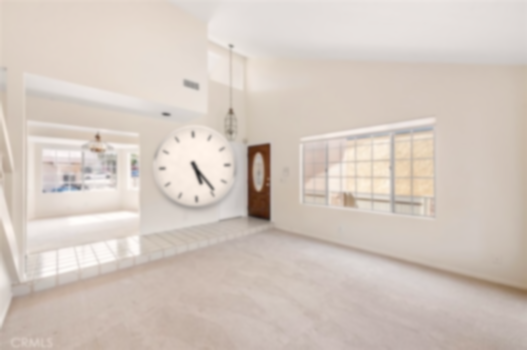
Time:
5.24
